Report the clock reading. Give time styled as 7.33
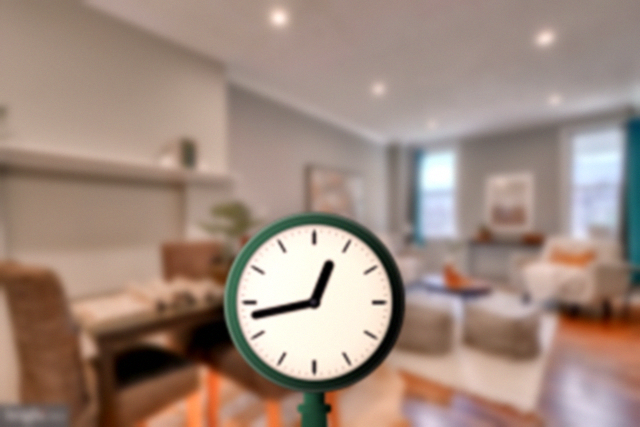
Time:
12.43
